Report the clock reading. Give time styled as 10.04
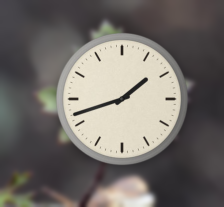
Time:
1.42
